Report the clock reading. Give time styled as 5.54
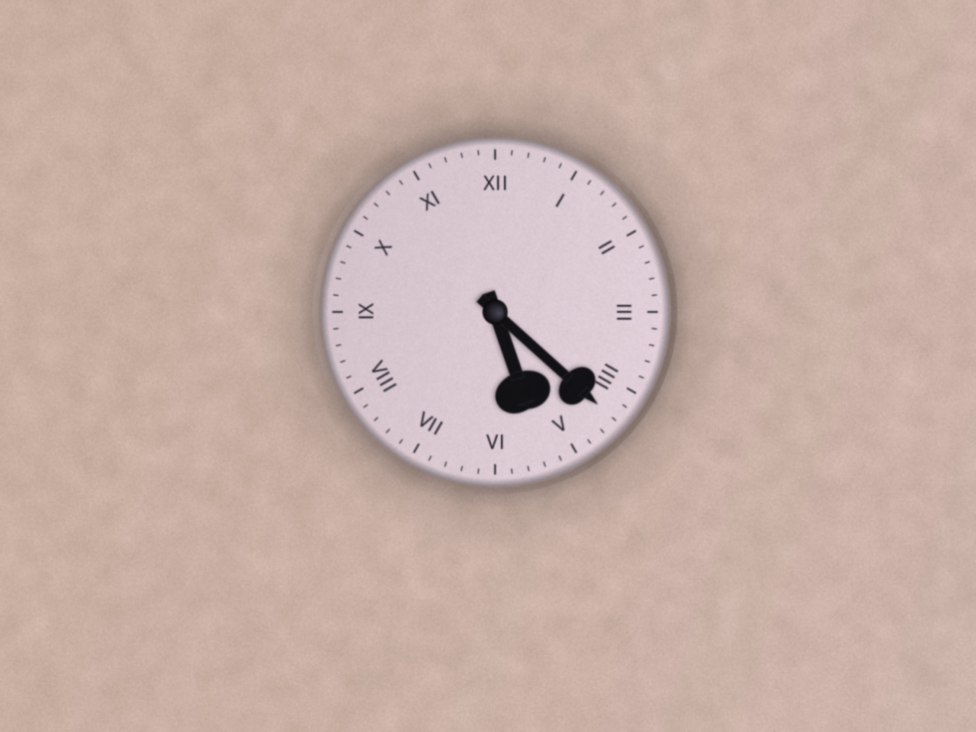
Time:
5.22
